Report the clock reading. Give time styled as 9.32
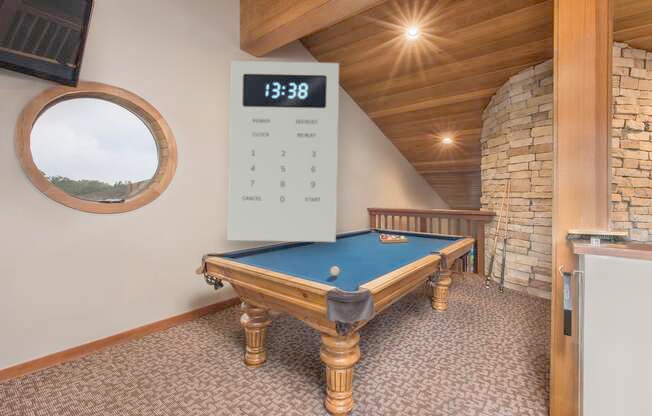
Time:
13.38
